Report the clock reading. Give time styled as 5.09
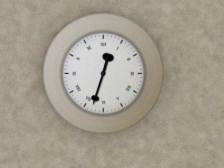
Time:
12.33
